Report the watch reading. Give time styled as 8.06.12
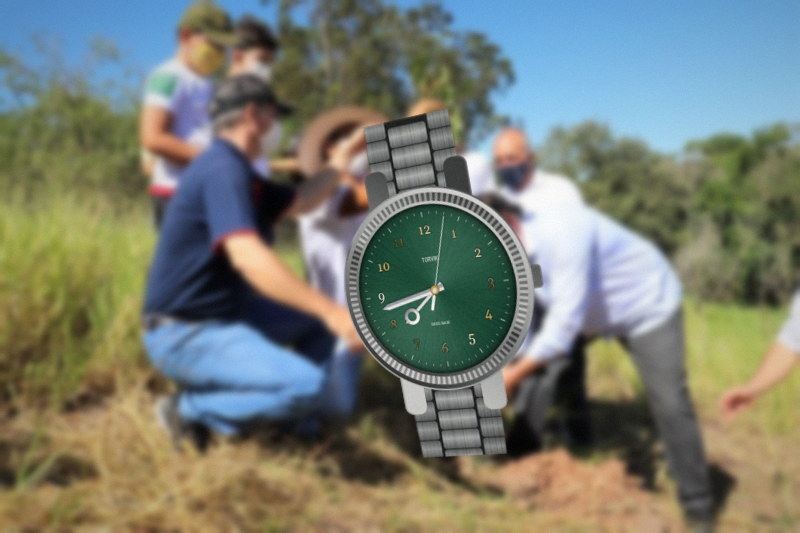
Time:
7.43.03
